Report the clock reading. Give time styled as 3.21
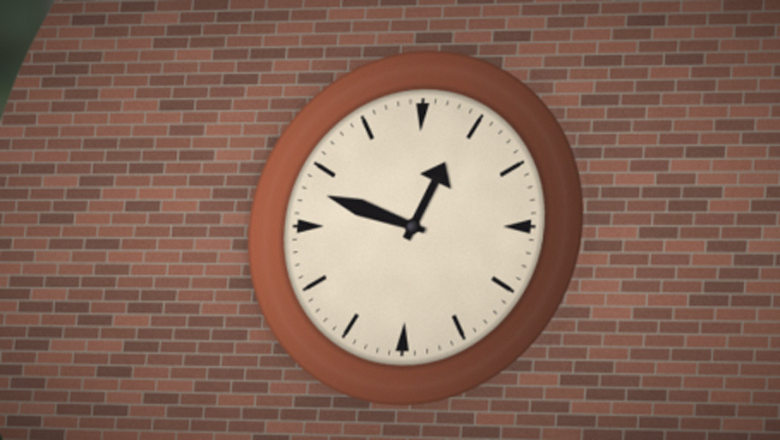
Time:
12.48
